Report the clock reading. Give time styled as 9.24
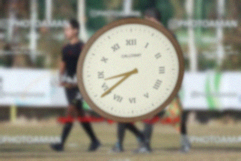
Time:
8.39
